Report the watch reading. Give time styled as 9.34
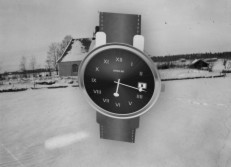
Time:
6.17
